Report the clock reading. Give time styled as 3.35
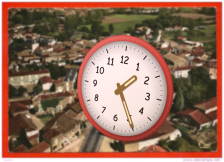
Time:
1.25
